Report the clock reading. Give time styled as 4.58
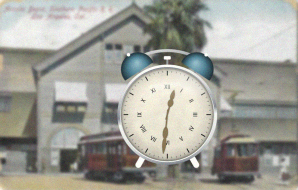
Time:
12.31
